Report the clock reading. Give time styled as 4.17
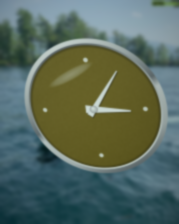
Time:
3.06
